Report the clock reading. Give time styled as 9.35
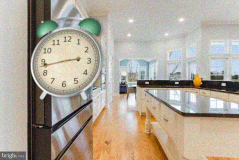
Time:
2.43
